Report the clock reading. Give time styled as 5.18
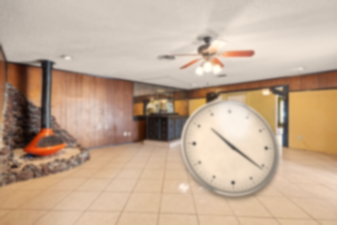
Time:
10.21
